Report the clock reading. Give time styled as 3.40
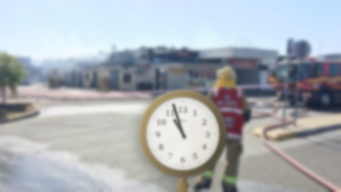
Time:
10.57
